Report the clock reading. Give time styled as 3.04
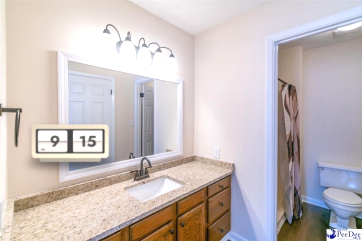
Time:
9.15
